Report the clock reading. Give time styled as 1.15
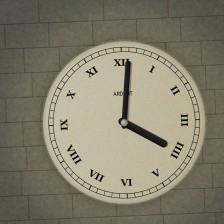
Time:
4.01
